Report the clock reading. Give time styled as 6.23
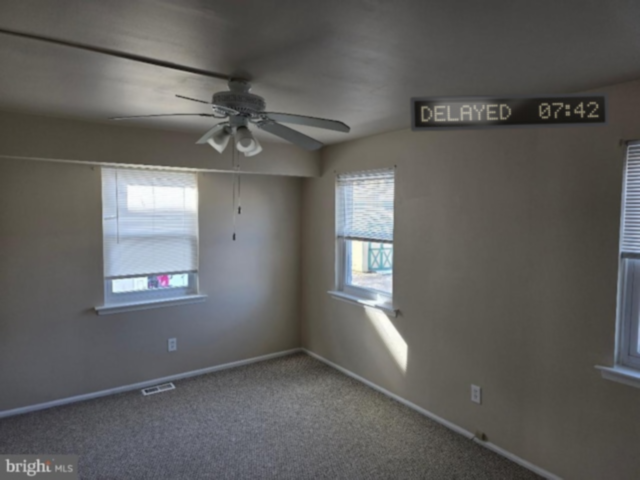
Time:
7.42
